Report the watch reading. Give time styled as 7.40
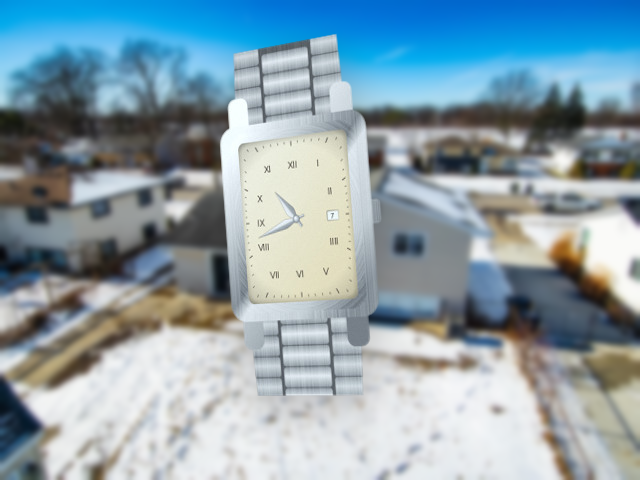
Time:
10.42
